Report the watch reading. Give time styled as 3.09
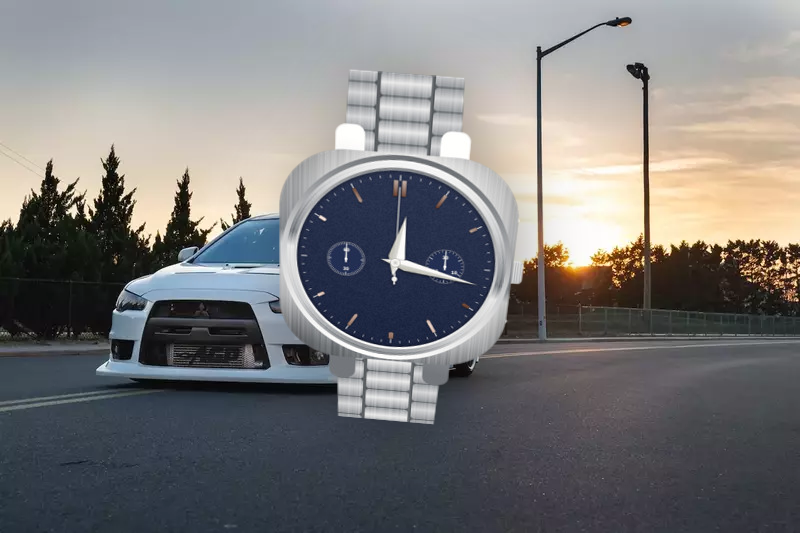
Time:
12.17
